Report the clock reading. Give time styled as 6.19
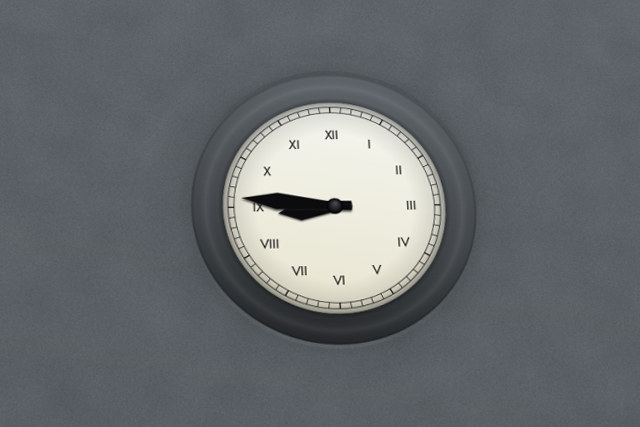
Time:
8.46
